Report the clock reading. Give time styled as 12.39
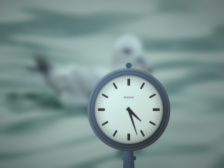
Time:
4.27
